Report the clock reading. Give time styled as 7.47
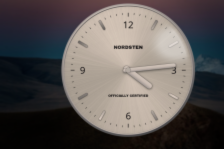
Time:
4.14
